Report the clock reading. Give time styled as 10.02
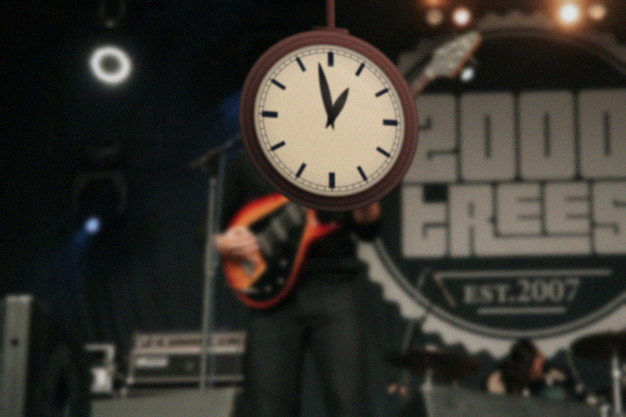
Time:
12.58
